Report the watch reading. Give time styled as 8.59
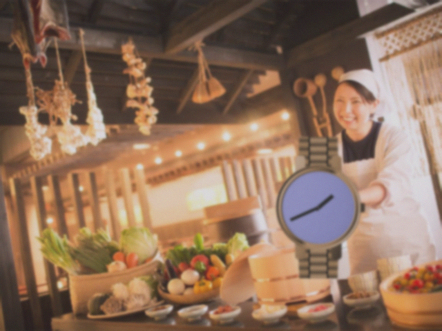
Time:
1.41
